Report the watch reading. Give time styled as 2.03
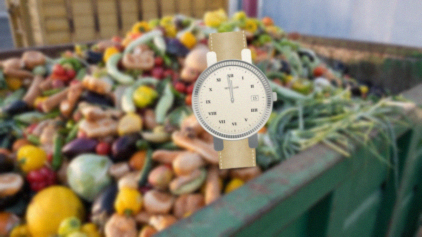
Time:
11.59
